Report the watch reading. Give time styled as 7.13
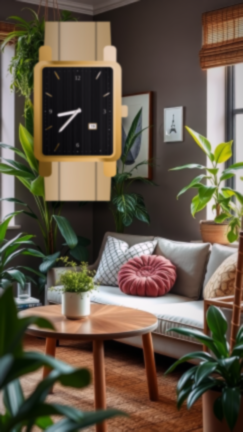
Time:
8.37
